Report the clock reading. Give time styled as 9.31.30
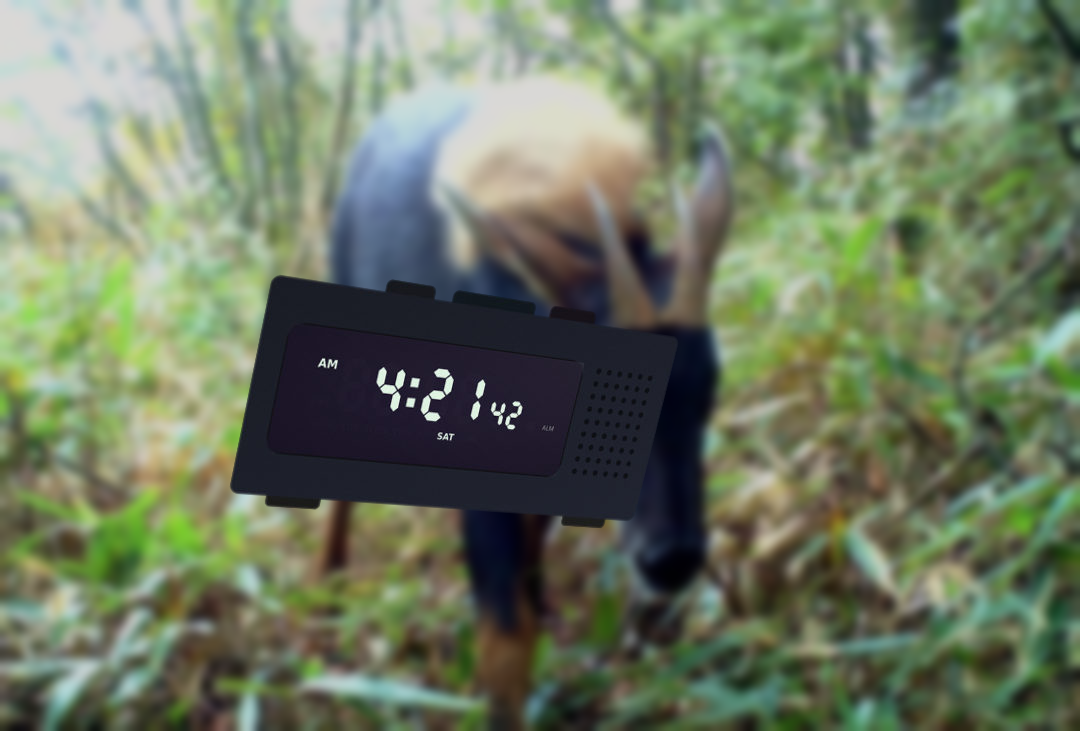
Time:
4.21.42
